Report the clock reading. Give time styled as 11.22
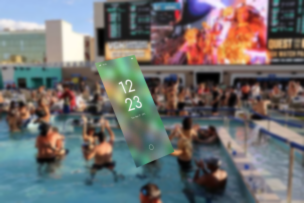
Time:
12.23
